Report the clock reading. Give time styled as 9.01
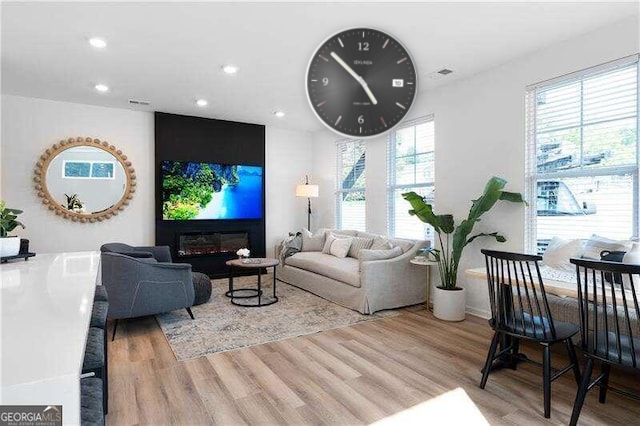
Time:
4.52
